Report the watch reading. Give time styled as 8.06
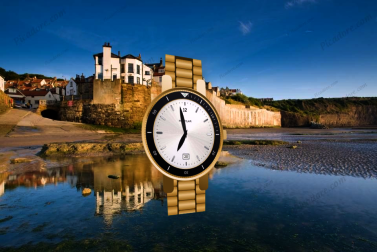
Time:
6.58
